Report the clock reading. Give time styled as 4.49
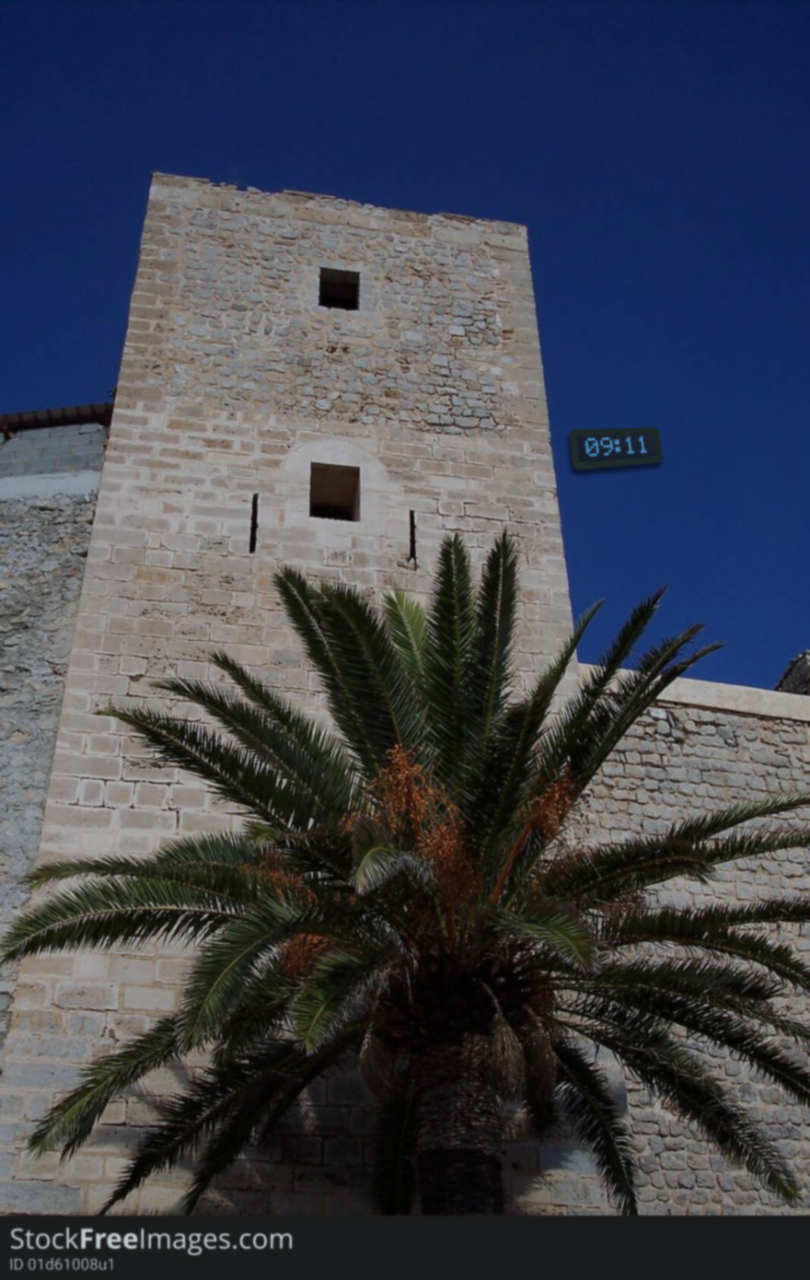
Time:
9.11
